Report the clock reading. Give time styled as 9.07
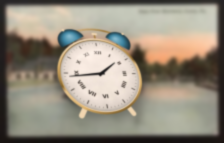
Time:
1.44
